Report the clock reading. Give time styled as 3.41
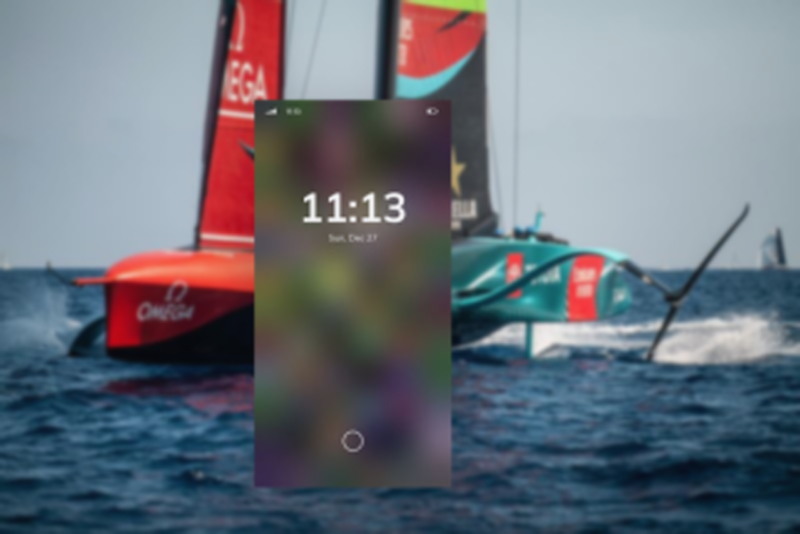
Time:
11.13
